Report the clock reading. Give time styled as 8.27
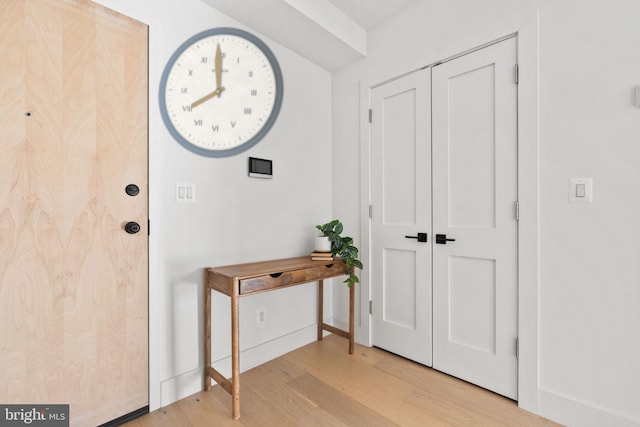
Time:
7.59
